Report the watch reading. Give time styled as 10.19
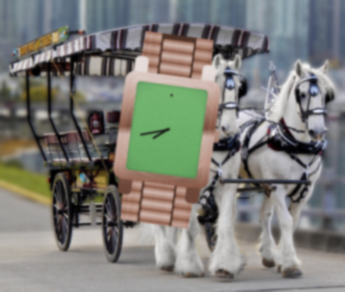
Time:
7.42
